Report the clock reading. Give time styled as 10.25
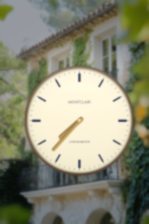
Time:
7.37
